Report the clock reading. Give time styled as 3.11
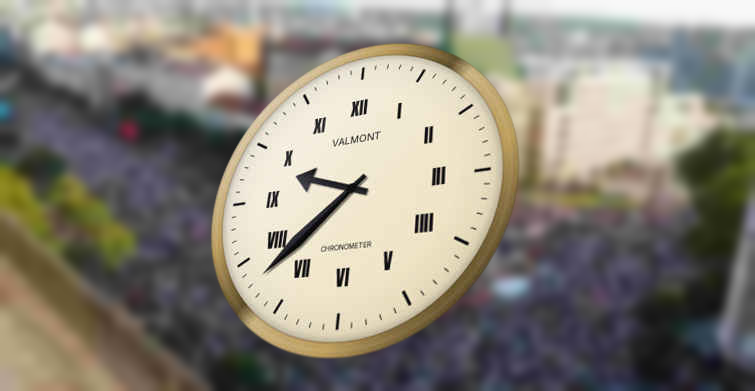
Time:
9.38
